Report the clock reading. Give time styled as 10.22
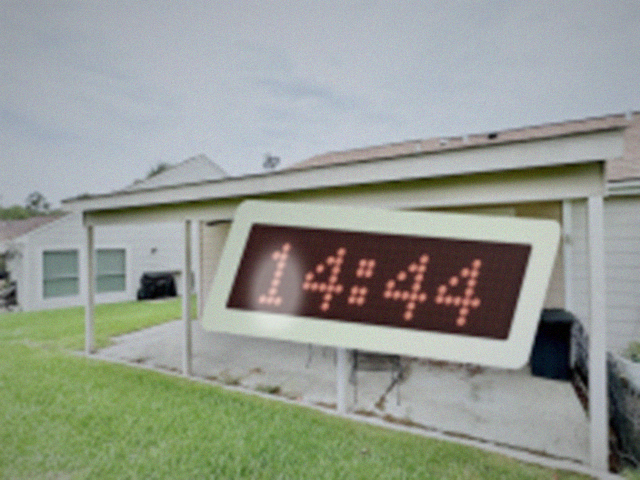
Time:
14.44
